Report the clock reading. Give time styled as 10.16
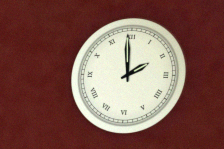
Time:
1.59
